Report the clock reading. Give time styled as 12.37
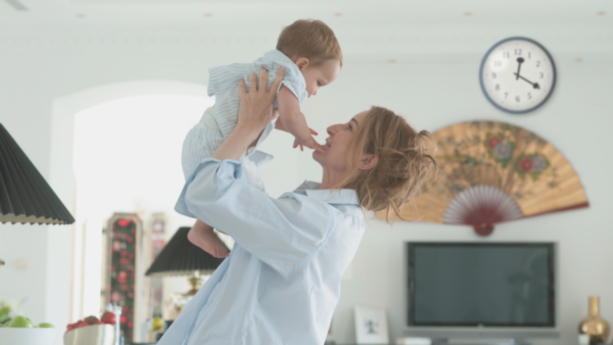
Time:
12.20
